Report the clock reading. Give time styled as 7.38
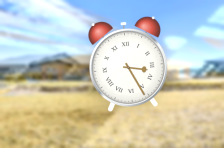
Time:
3.26
